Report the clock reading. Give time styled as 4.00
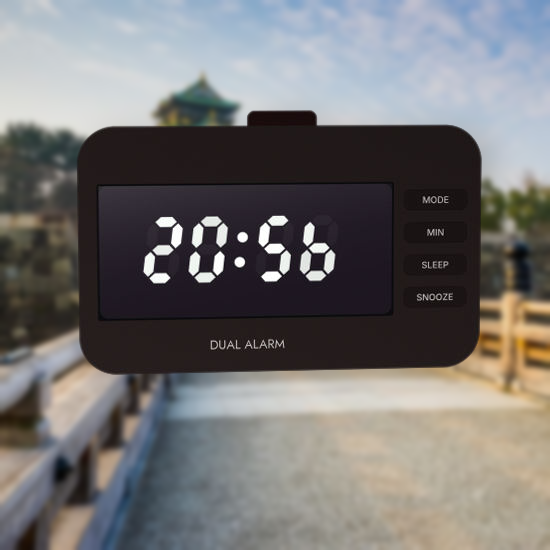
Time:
20.56
